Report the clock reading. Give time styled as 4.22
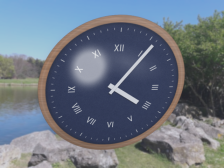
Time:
4.06
